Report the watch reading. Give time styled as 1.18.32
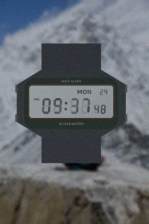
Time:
9.37.48
